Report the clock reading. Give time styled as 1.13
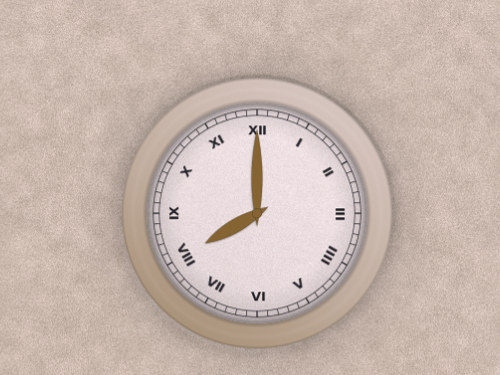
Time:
8.00
